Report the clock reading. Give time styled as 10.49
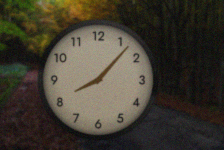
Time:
8.07
